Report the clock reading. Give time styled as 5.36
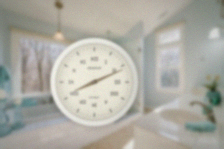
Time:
8.11
